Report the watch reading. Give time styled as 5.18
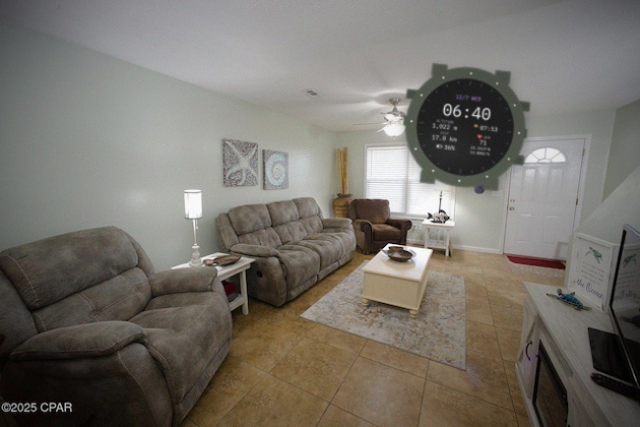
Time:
6.40
